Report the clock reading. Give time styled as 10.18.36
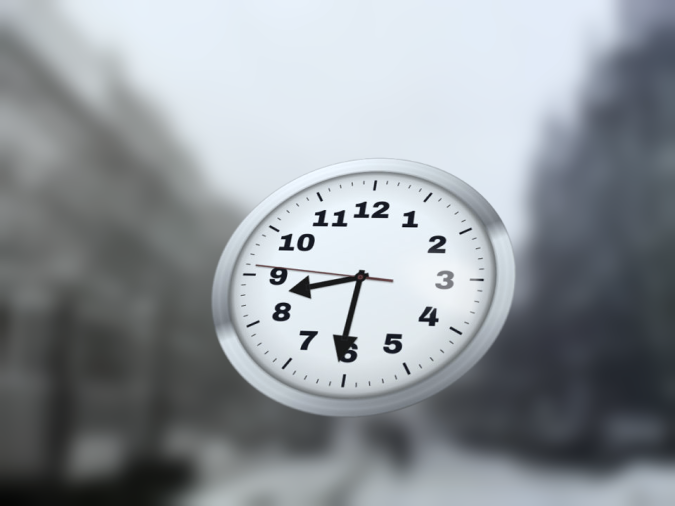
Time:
8.30.46
